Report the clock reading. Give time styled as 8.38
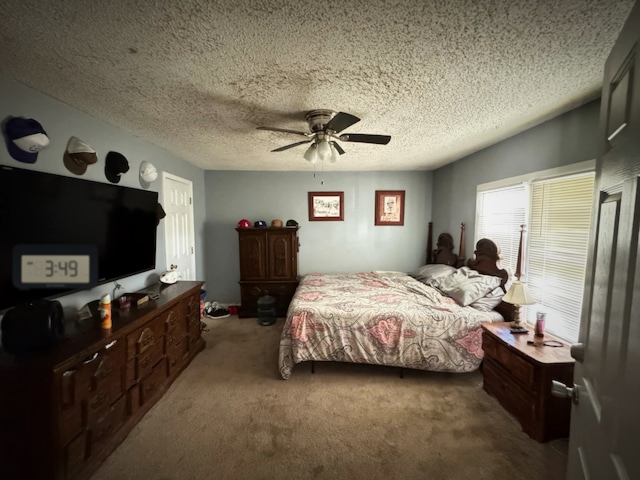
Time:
3.49
